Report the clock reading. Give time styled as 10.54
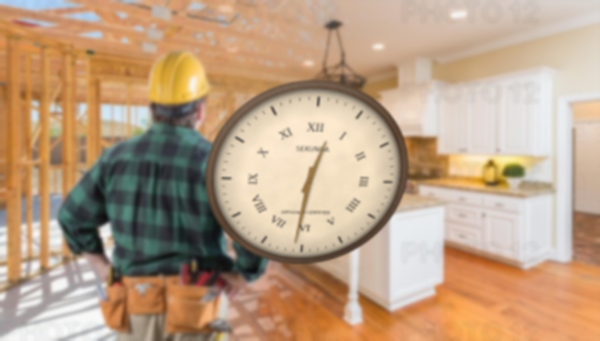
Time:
12.31
